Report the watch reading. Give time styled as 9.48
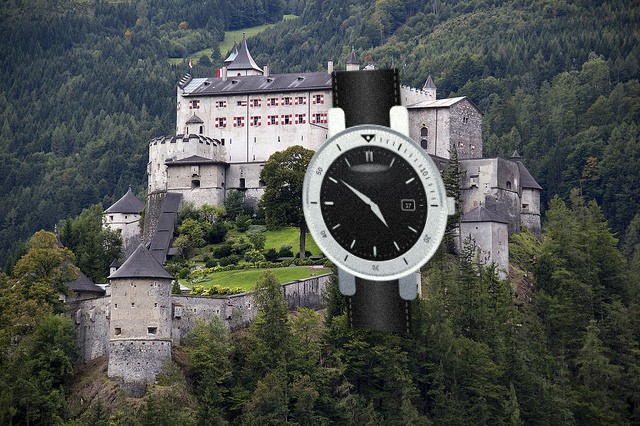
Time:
4.51
